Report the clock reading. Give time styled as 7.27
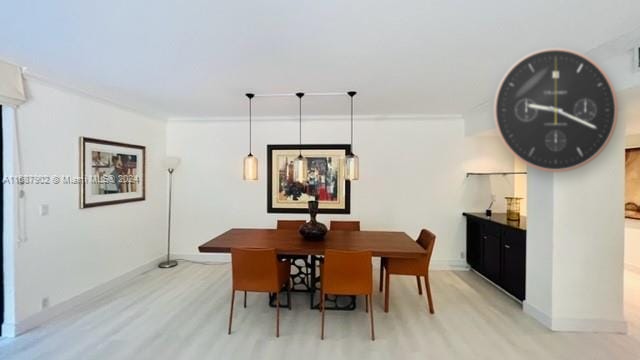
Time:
9.19
